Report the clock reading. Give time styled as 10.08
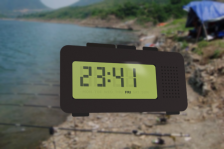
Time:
23.41
